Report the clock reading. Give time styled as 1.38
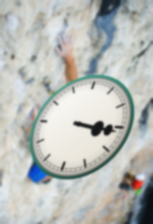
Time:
3.16
